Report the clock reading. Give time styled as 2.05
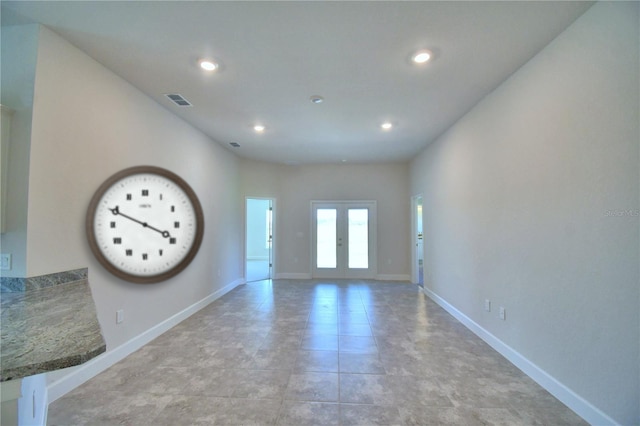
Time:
3.49
